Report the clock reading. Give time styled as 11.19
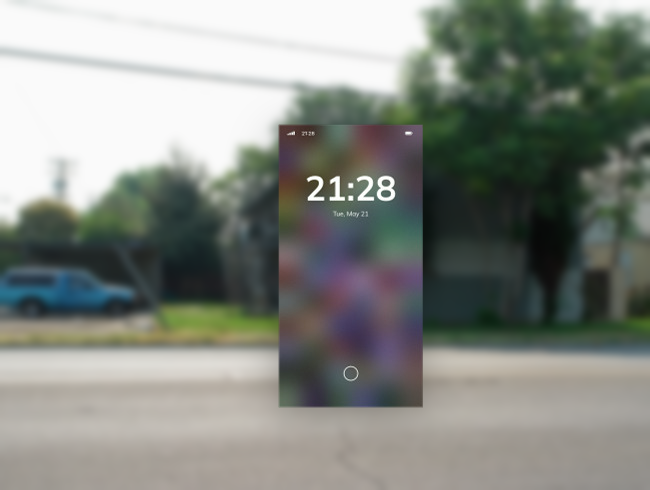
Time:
21.28
